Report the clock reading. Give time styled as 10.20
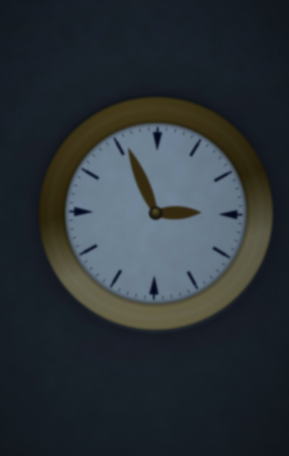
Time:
2.56
